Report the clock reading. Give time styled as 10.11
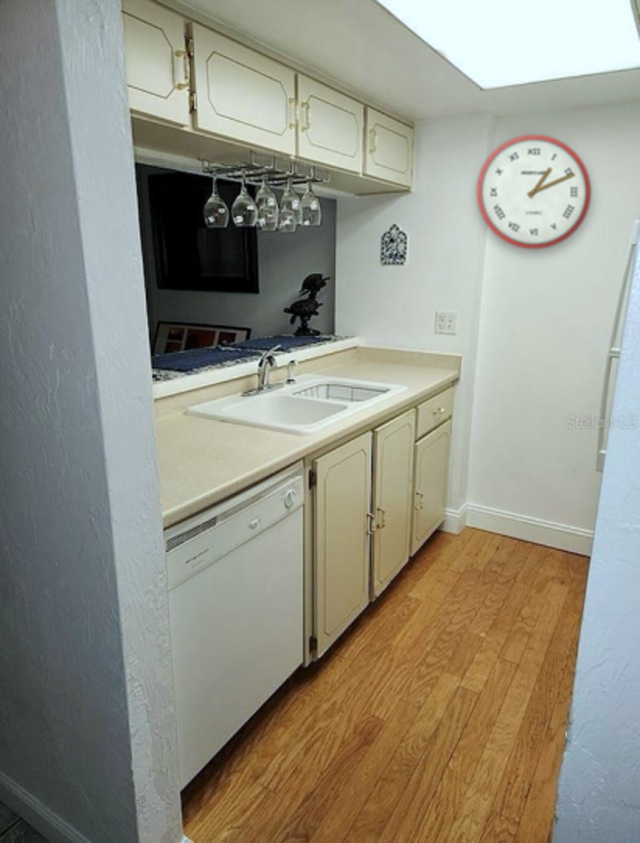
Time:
1.11
